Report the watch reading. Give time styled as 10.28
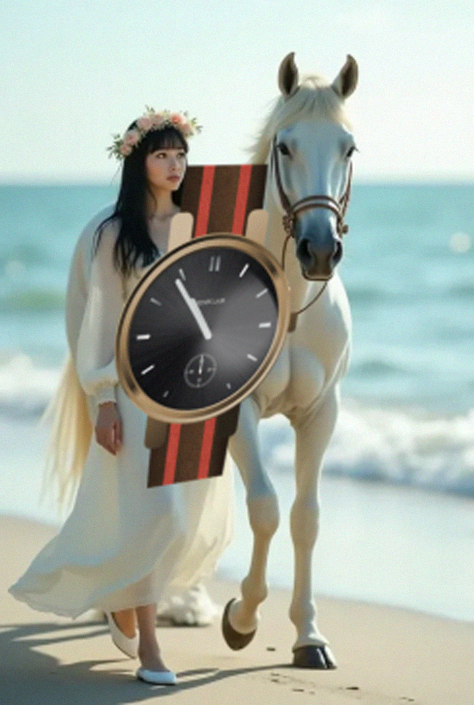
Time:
10.54
